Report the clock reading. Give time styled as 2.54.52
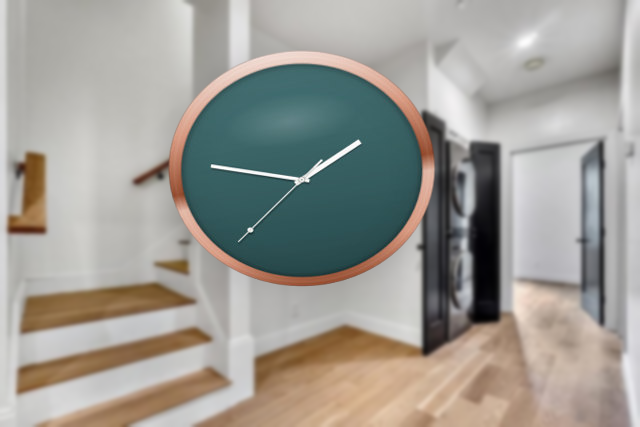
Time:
1.46.37
